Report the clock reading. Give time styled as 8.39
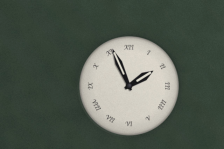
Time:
1.56
